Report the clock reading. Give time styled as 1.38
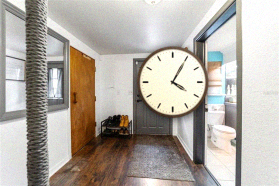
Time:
4.05
